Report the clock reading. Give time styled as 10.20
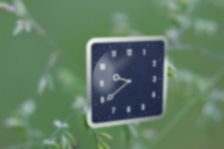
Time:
9.39
